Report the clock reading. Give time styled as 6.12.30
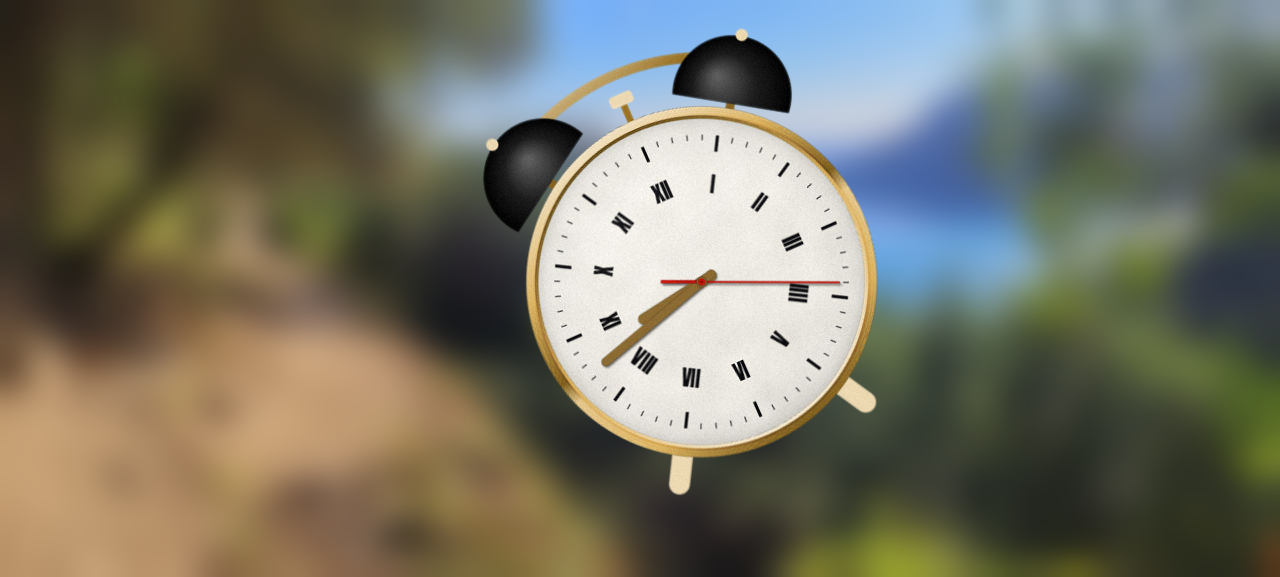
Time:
8.42.19
